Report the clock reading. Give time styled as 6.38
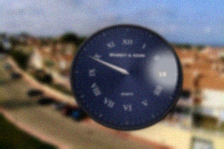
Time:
9.49
